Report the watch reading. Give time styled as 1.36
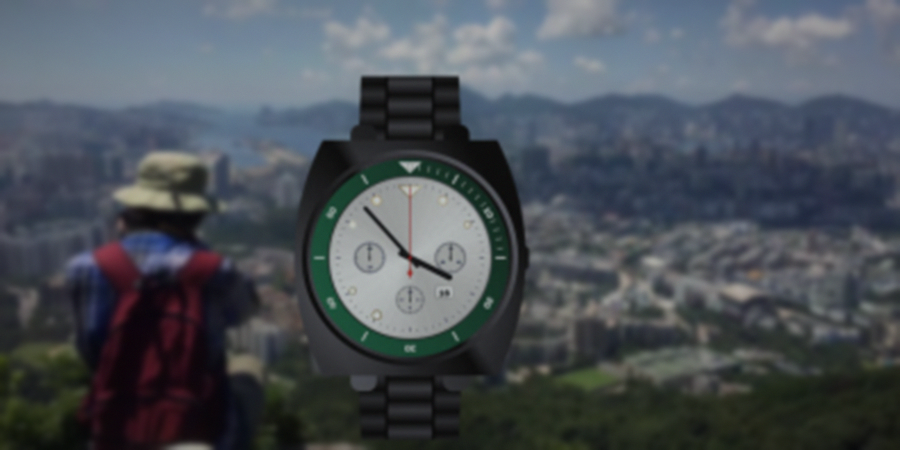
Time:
3.53
